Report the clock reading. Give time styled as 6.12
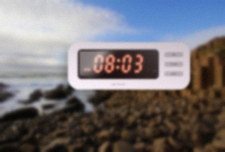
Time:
8.03
